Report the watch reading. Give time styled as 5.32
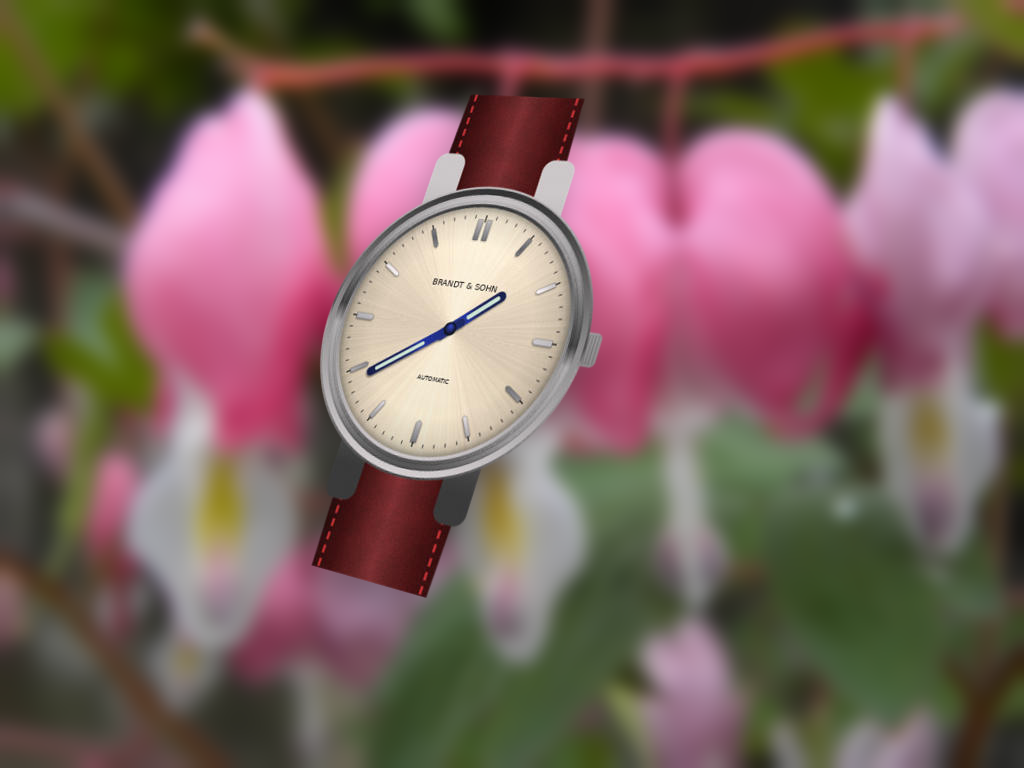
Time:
1.39
